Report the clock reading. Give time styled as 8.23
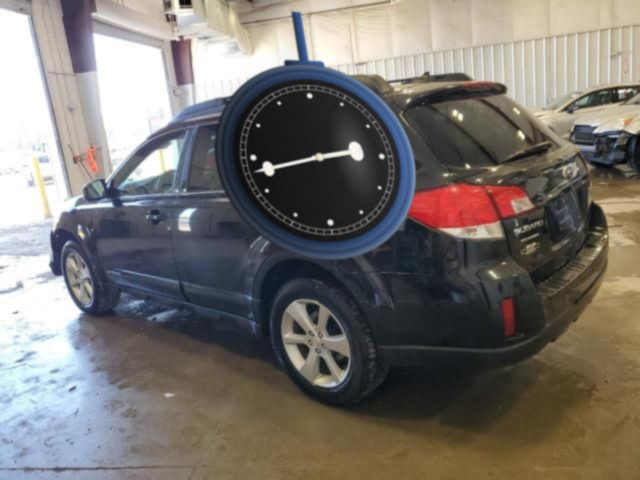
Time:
2.43
